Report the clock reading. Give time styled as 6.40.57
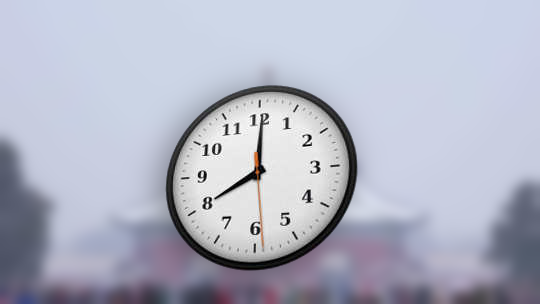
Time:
8.00.29
